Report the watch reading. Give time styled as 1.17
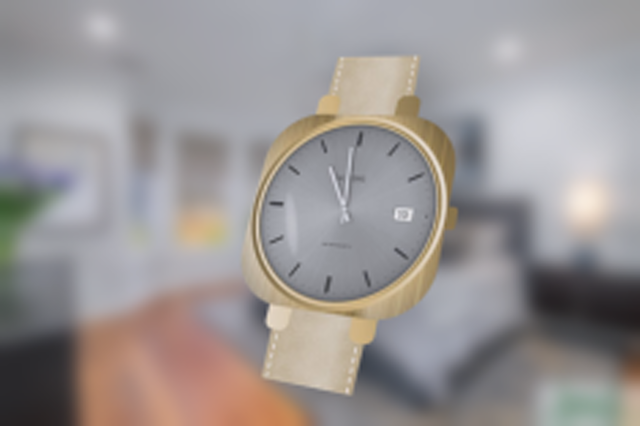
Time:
10.59
